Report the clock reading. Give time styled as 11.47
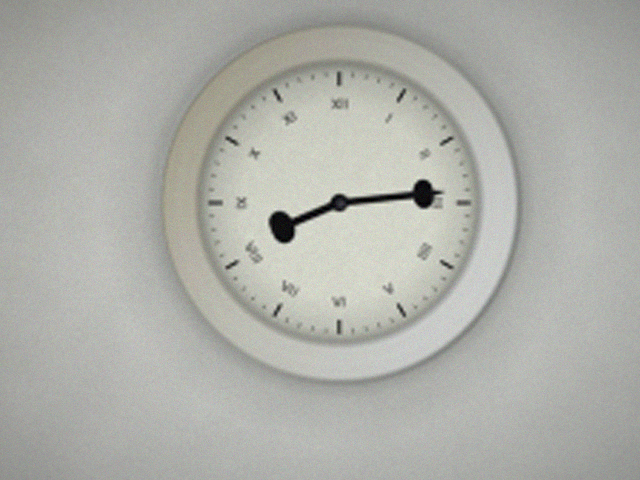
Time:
8.14
